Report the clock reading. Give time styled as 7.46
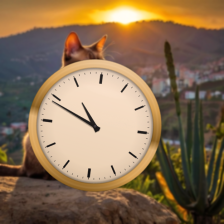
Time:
10.49
